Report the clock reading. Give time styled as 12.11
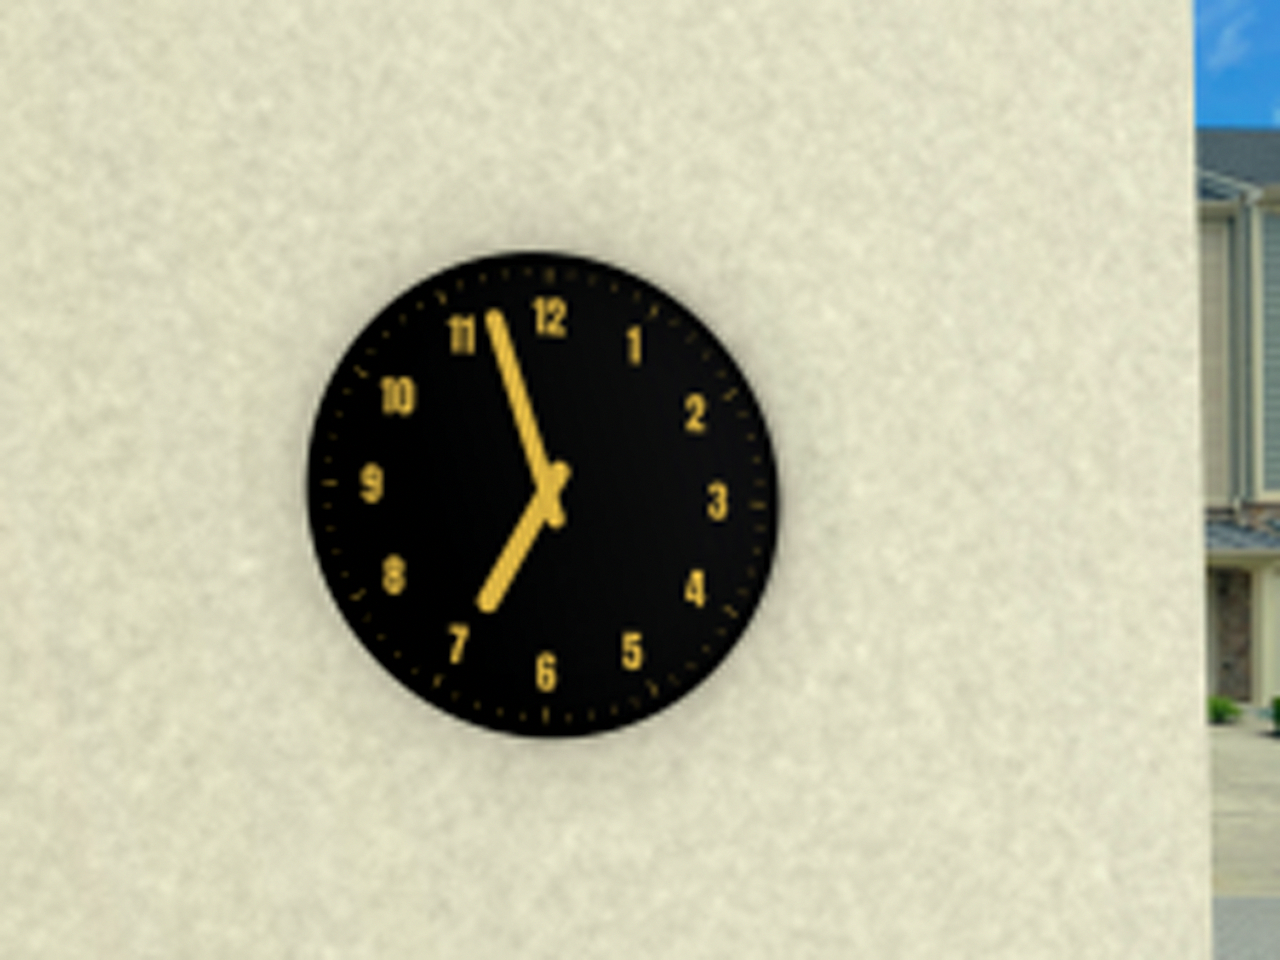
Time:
6.57
